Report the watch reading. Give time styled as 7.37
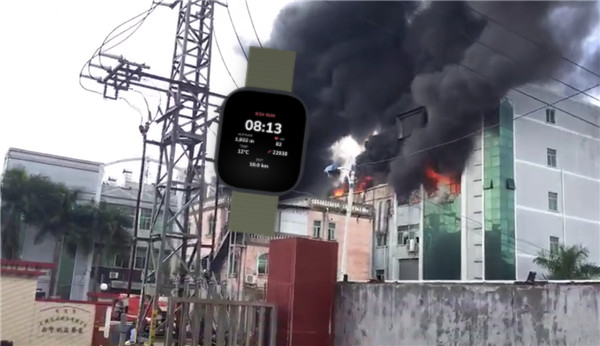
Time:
8.13
